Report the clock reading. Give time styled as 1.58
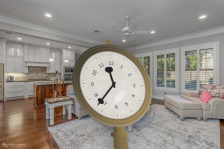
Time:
11.37
